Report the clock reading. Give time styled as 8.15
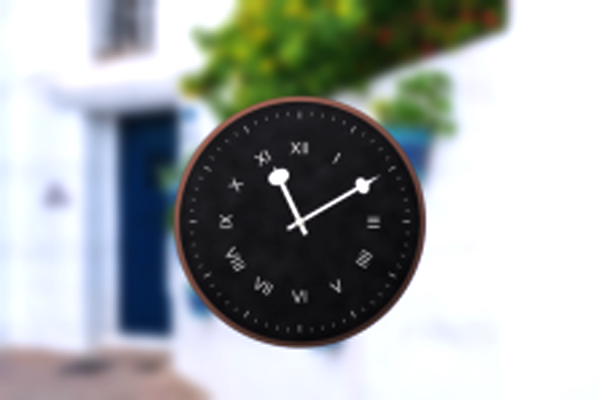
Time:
11.10
